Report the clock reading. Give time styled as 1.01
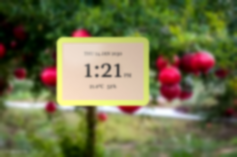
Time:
1.21
